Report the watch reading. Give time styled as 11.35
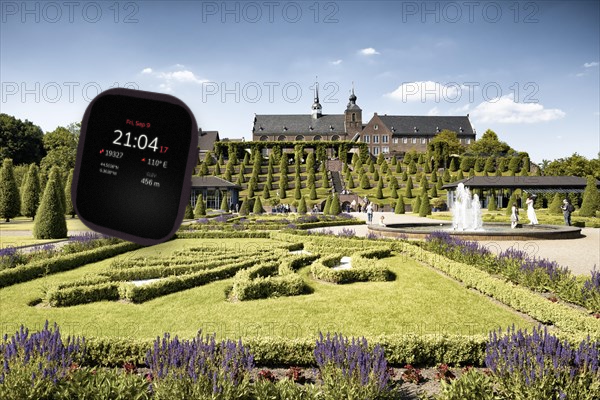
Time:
21.04
